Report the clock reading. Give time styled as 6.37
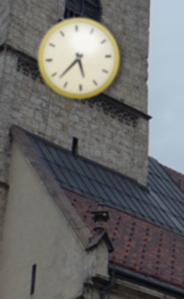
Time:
5.38
